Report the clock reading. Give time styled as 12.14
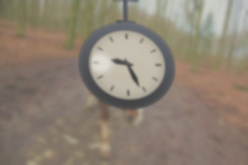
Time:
9.26
